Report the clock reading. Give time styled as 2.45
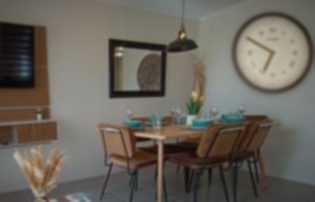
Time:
6.50
